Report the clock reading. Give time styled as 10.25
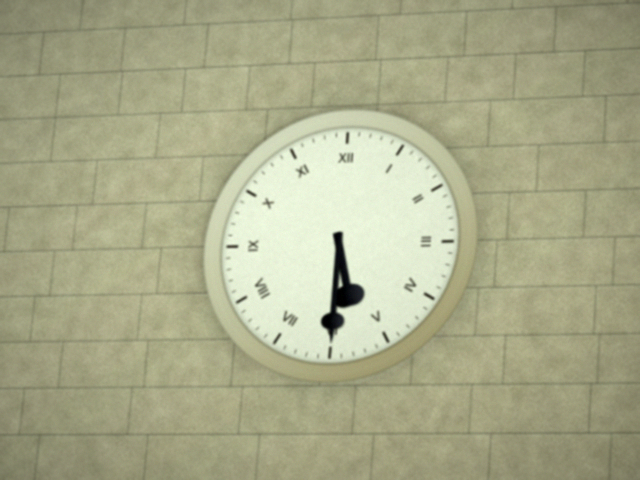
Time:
5.30
